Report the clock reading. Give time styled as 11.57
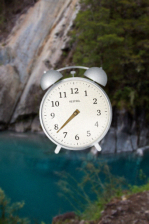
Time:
7.38
